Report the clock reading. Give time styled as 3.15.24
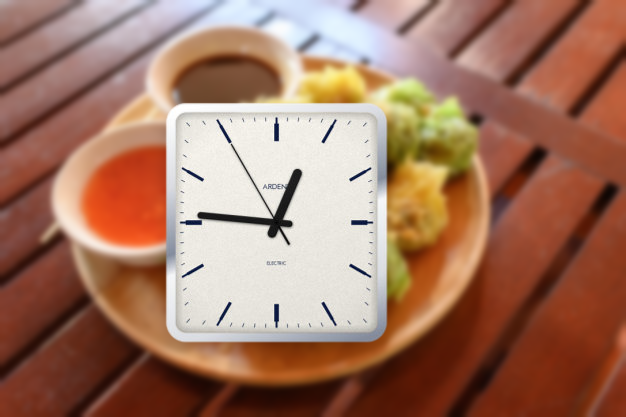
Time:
12.45.55
